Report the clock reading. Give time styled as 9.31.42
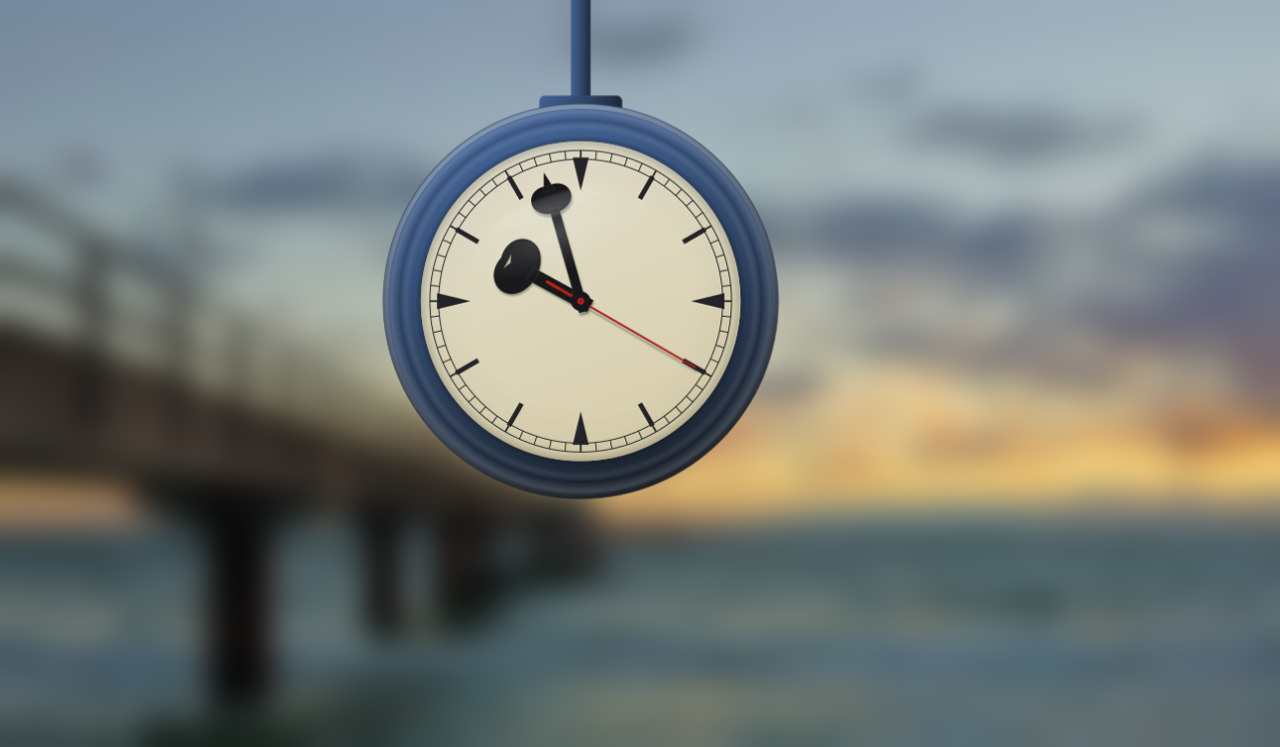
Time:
9.57.20
